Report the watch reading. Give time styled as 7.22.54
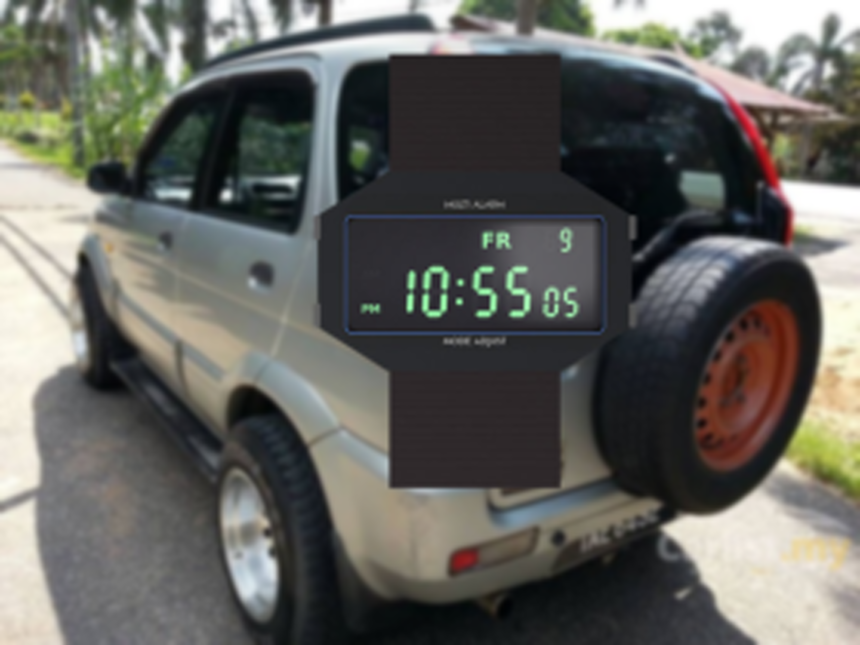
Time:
10.55.05
